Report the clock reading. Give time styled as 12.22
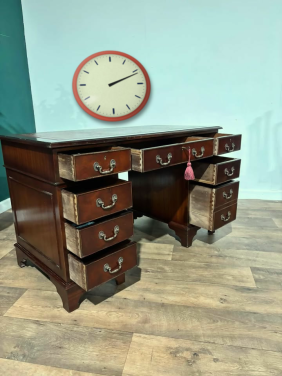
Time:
2.11
